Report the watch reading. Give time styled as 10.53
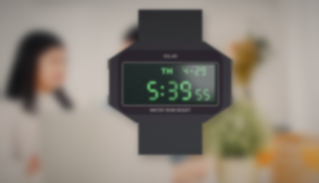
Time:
5.39
